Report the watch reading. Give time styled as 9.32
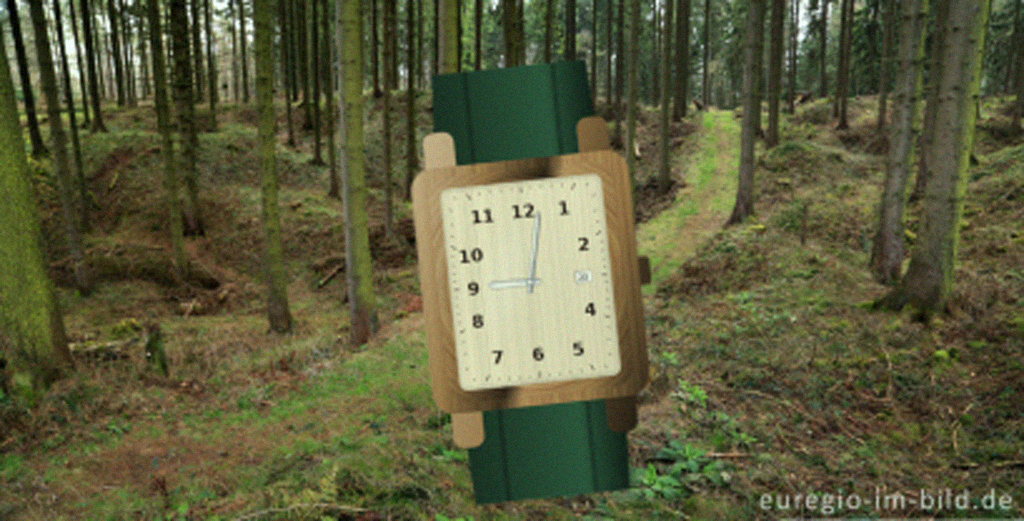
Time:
9.02
